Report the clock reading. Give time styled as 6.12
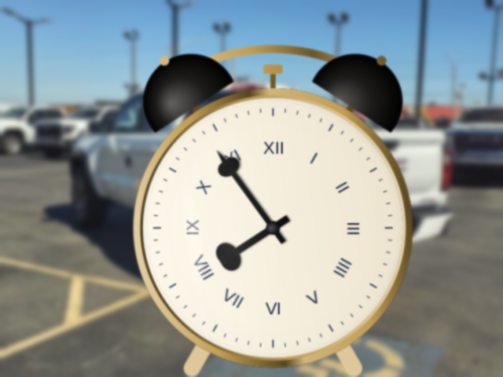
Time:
7.54
